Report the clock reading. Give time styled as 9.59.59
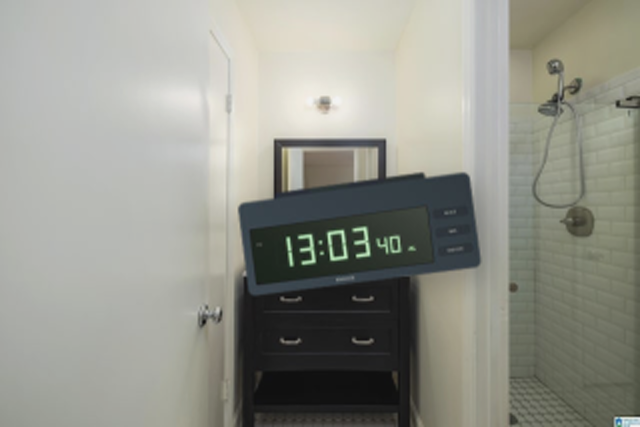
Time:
13.03.40
